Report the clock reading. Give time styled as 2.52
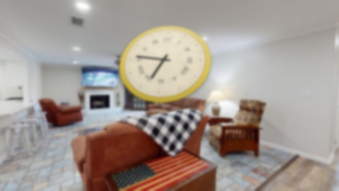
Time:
6.46
